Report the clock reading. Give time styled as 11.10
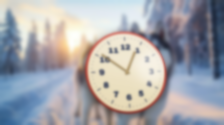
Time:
12.51
